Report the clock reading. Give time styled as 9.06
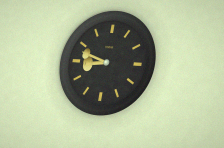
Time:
8.48
